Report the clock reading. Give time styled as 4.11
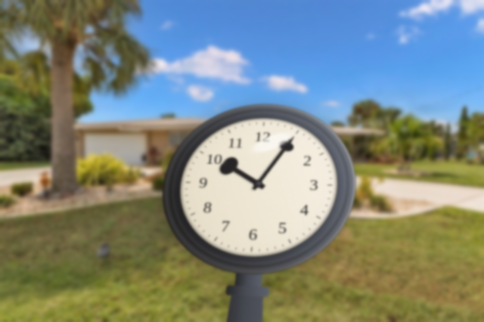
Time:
10.05
